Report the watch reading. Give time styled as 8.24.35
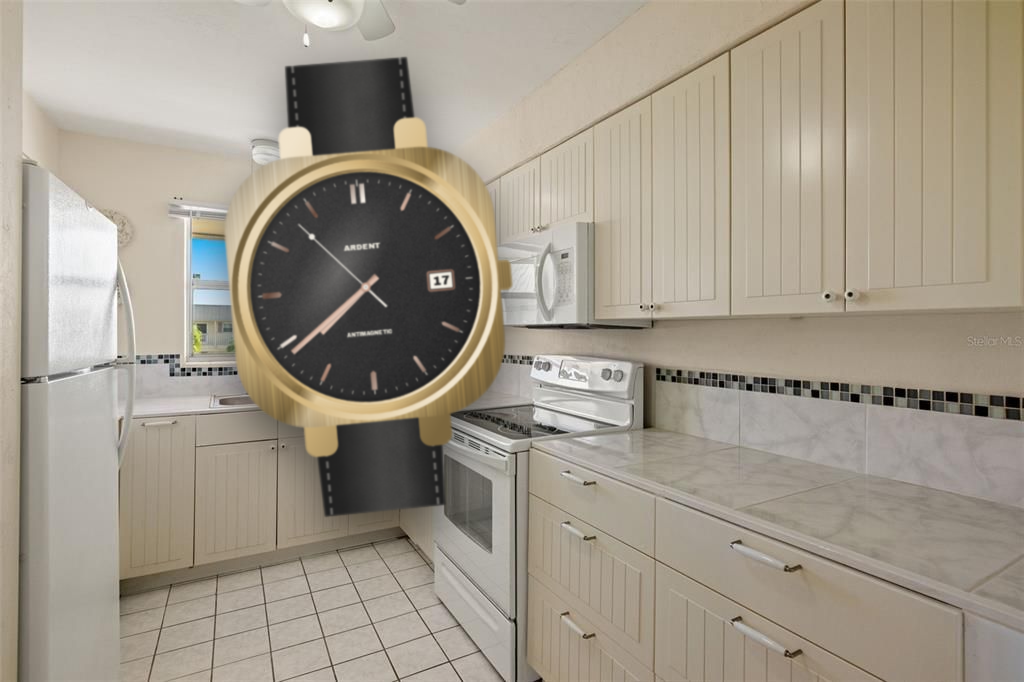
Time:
7.38.53
